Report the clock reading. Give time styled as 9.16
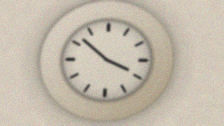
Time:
3.52
